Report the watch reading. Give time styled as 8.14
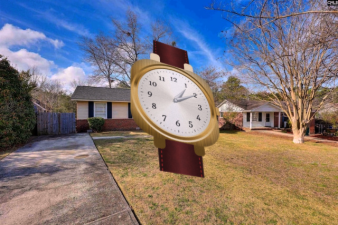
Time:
1.10
